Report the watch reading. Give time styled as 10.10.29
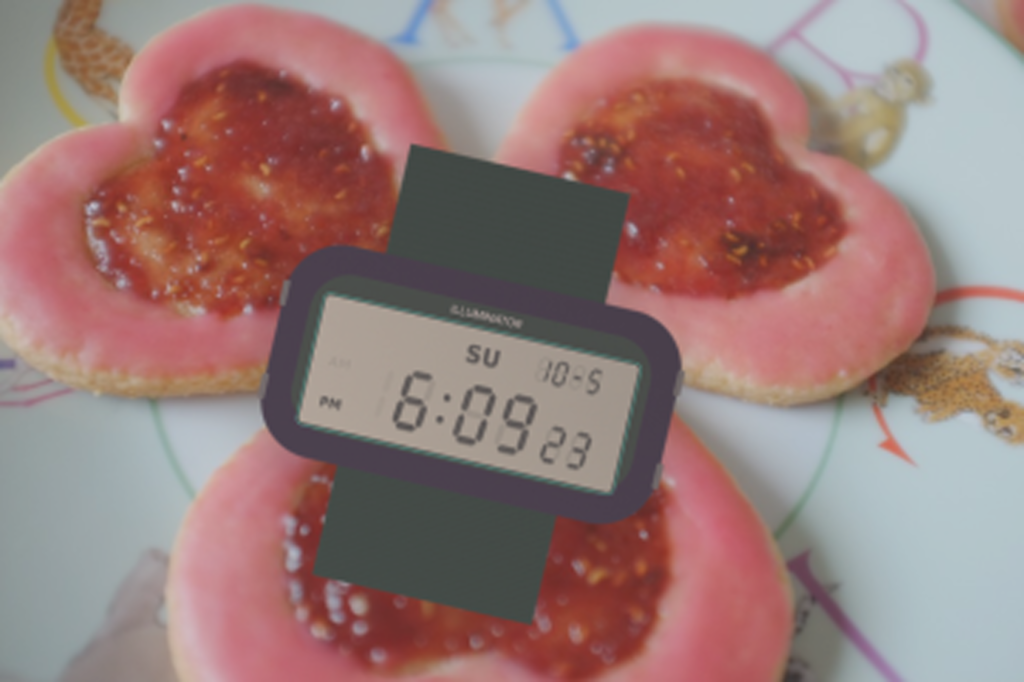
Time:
6.09.23
